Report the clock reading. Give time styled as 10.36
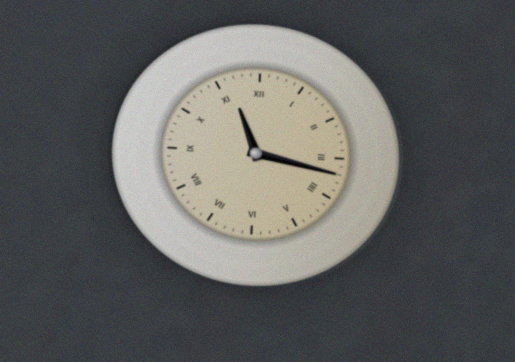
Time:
11.17
